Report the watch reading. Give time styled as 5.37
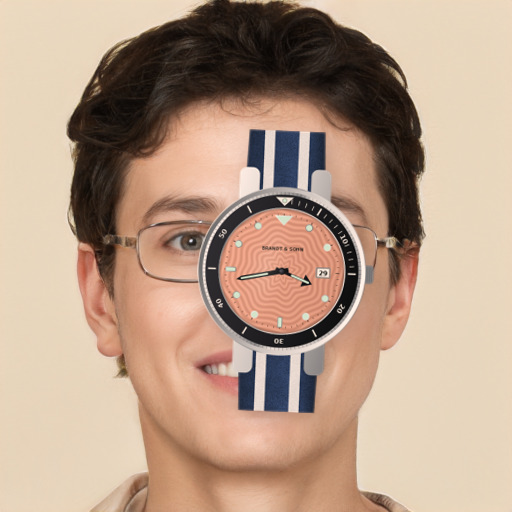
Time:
3.43
